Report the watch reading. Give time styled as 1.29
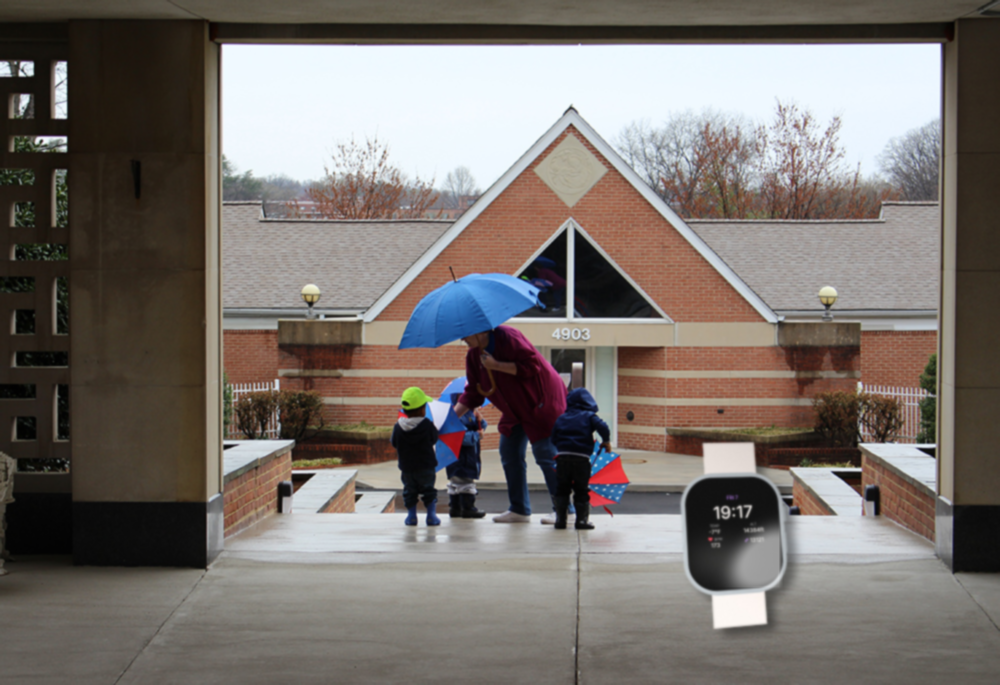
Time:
19.17
